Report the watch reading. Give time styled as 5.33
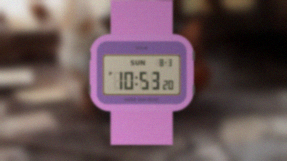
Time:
10.53
